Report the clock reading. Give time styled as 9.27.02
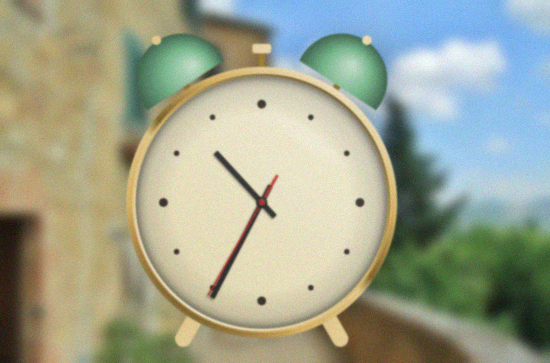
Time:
10.34.35
